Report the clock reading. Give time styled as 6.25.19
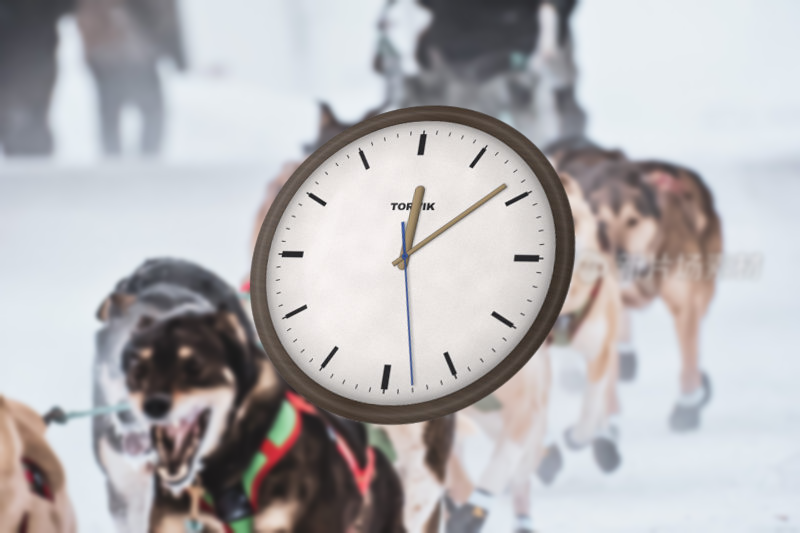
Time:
12.08.28
